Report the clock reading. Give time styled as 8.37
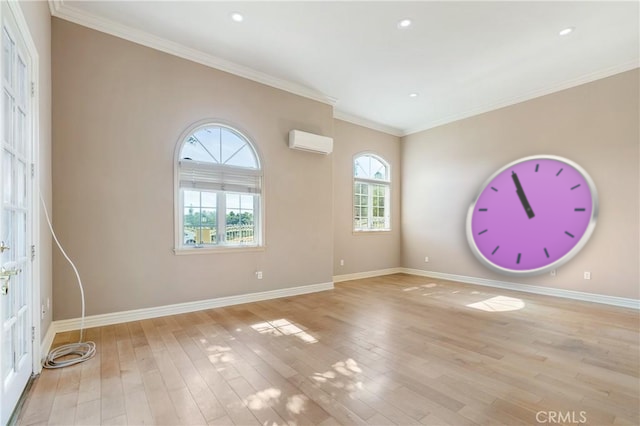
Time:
10.55
